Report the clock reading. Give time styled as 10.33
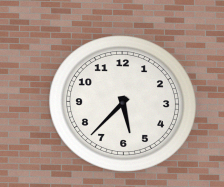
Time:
5.37
